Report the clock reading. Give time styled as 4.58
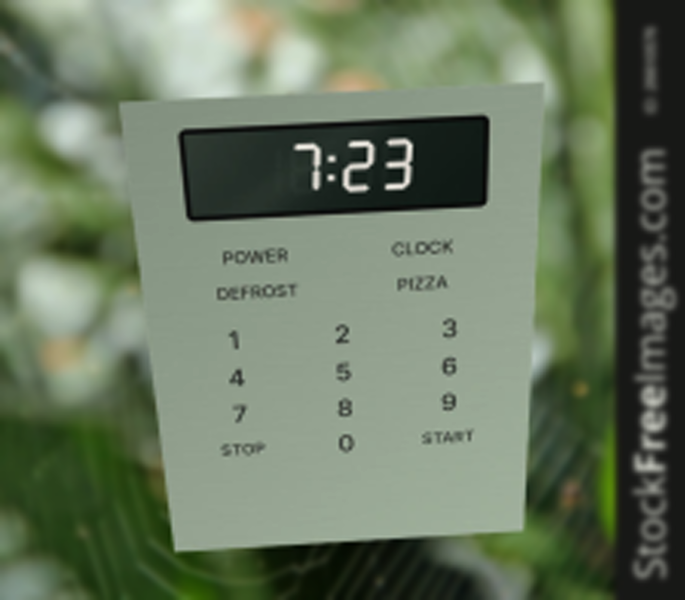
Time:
7.23
